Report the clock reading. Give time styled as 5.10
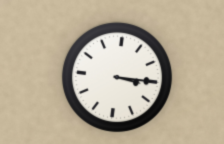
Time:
3.15
